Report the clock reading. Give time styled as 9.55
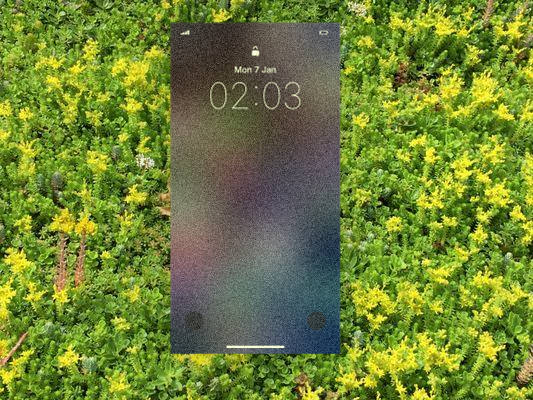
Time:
2.03
